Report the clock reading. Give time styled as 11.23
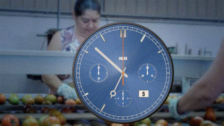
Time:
6.52
